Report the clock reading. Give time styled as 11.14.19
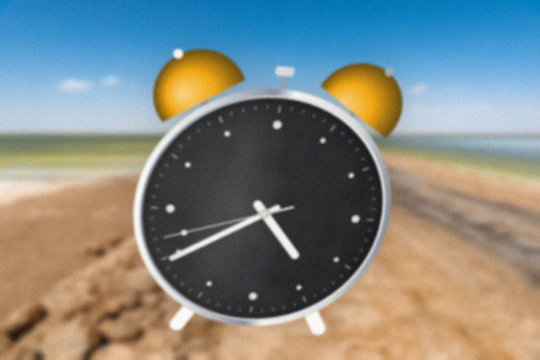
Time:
4.39.42
